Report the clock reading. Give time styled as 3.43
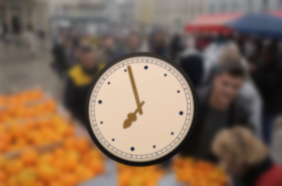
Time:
6.56
